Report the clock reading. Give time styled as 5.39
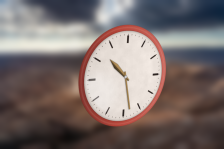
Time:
10.28
